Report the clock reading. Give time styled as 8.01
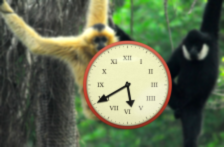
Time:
5.40
